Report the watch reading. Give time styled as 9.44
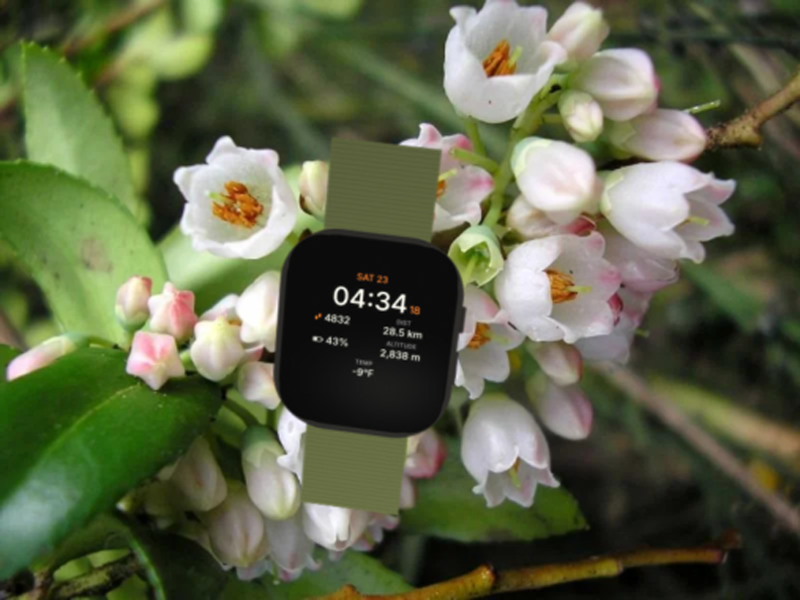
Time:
4.34
